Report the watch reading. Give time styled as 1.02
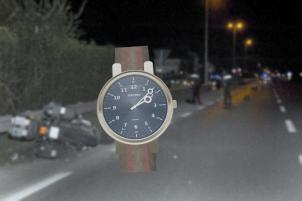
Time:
2.08
